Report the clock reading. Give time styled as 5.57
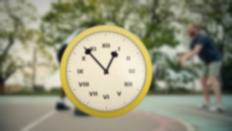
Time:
12.53
